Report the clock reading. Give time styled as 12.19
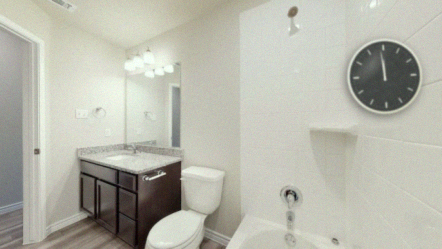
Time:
11.59
